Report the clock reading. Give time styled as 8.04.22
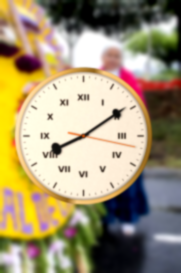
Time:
8.09.17
